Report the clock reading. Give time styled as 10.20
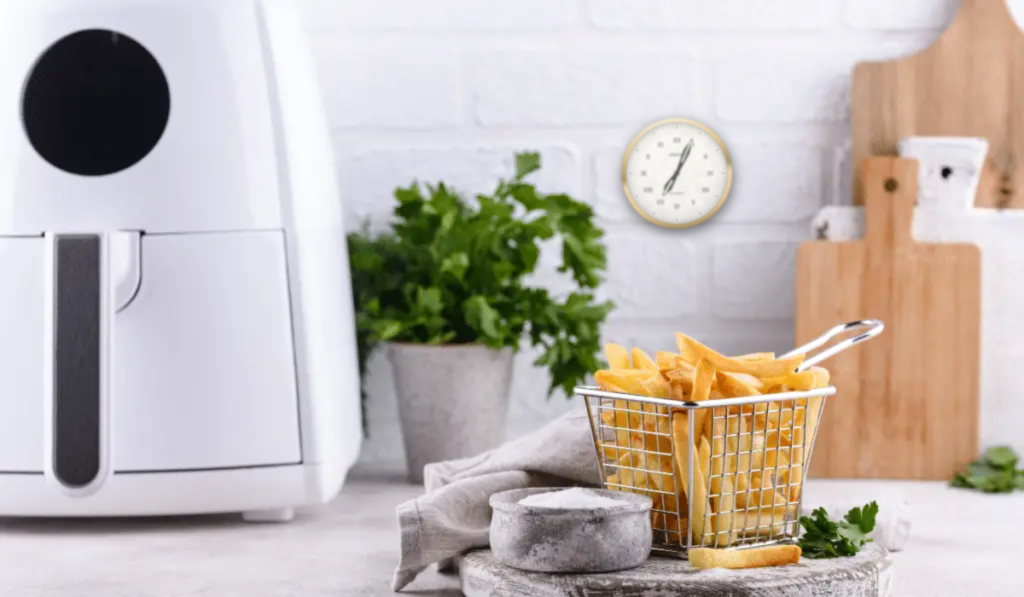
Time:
7.04
